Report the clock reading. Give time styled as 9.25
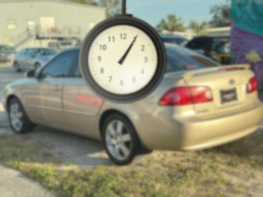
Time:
1.05
